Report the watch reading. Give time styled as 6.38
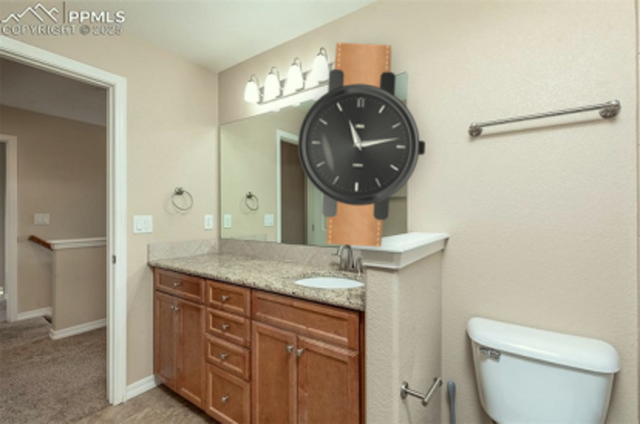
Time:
11.13
